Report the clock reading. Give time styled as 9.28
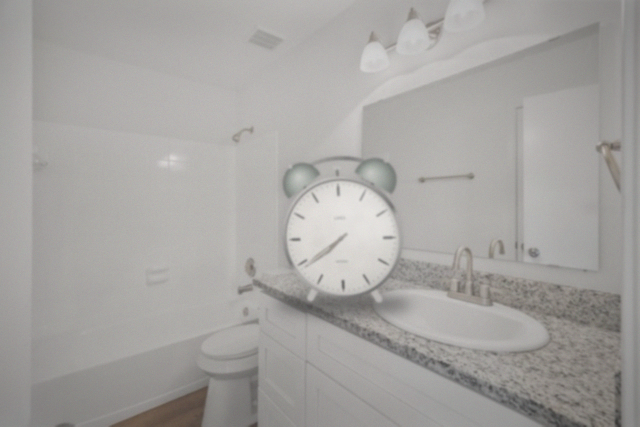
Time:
7.39
